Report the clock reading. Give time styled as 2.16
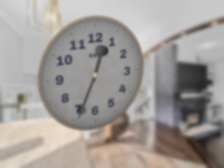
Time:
12.34
